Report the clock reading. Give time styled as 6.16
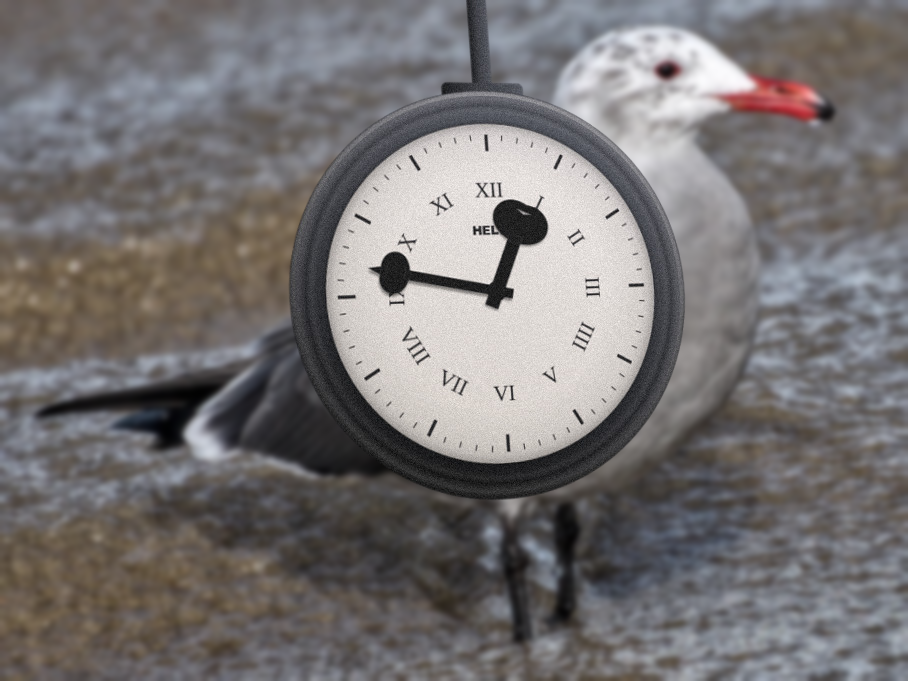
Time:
12.47
